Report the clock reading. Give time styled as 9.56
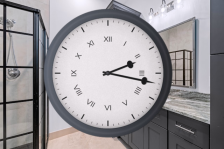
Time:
2.17
